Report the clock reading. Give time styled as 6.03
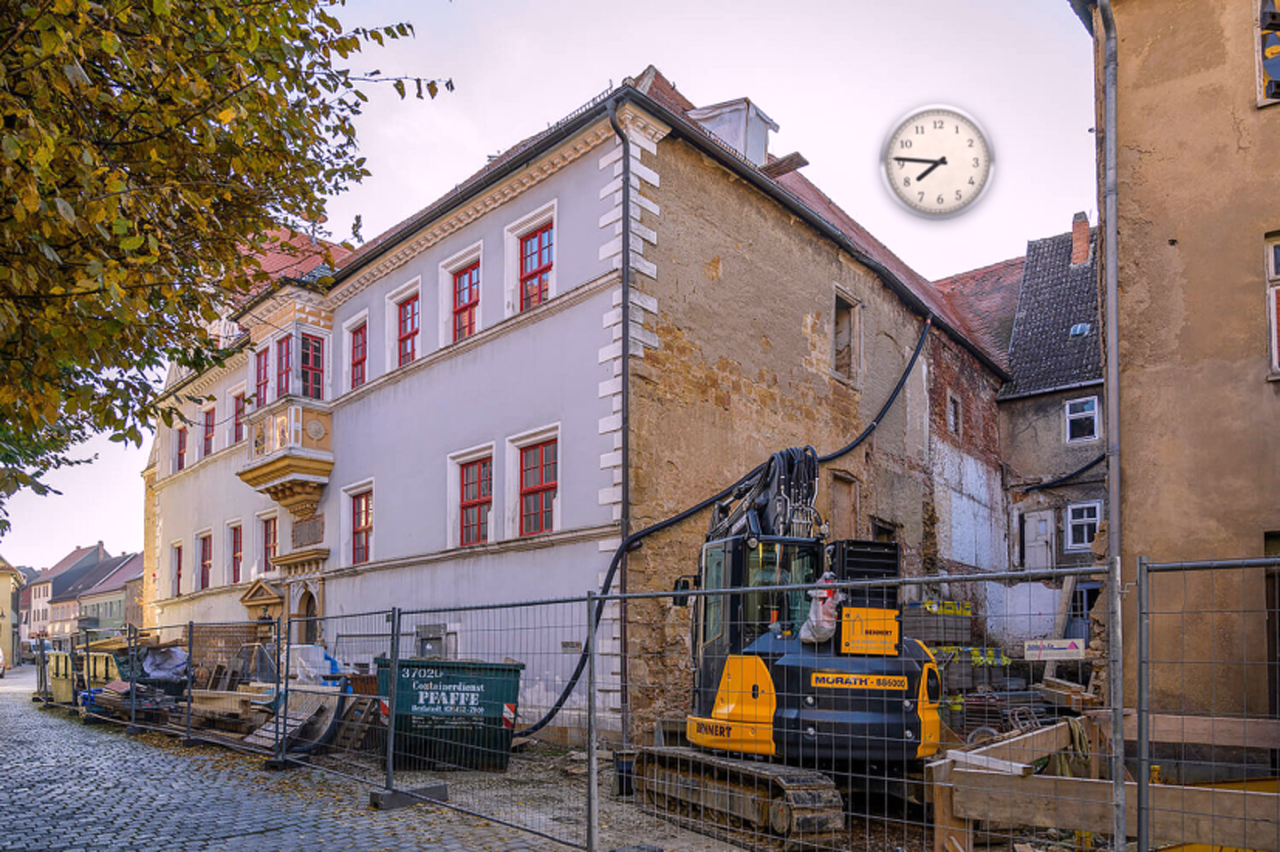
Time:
7.46
